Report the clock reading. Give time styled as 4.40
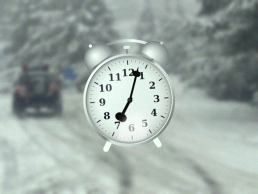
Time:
7.03
